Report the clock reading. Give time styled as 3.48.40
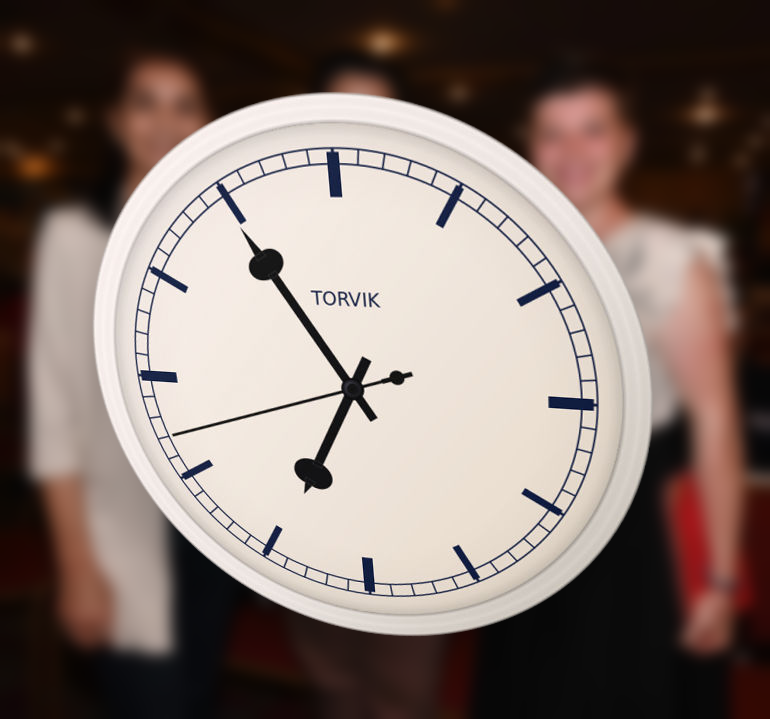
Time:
6.54.42
